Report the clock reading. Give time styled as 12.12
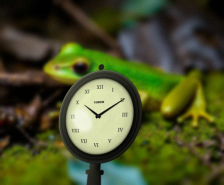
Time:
10.10
